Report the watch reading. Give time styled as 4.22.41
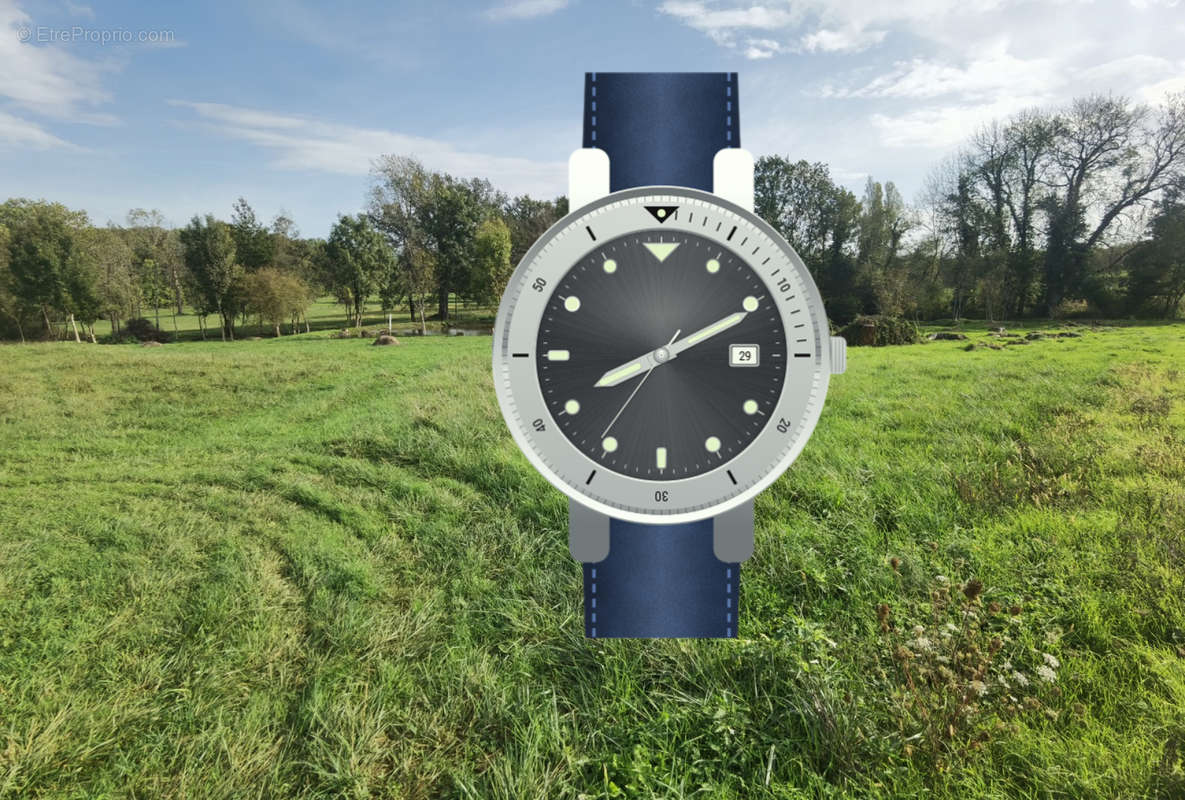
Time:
8.10.36
